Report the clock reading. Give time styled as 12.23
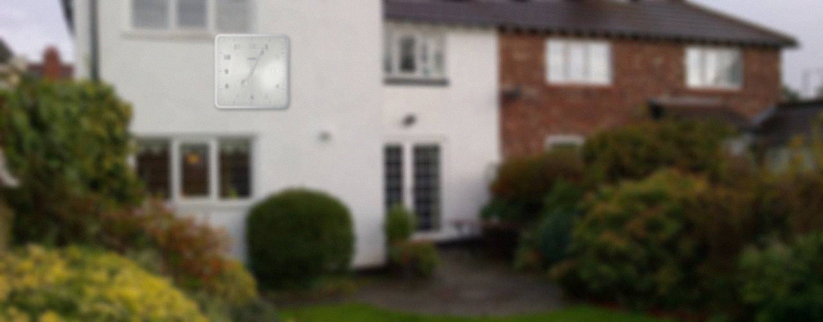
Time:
7.04
